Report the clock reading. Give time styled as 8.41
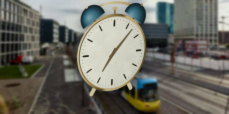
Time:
7.07
